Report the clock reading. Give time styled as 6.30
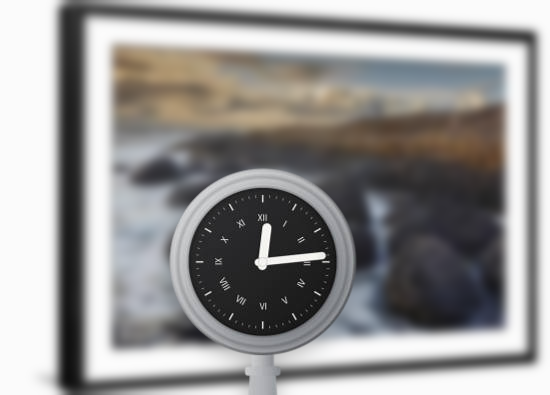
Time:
12.14
